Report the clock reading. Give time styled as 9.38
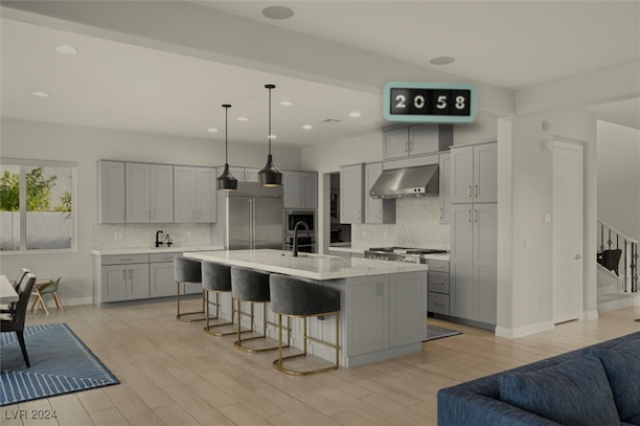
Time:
20.58
